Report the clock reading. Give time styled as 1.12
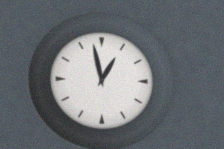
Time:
12.58
